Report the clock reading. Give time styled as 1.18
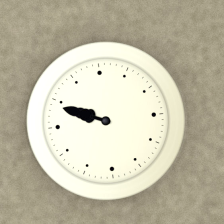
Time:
9.49
